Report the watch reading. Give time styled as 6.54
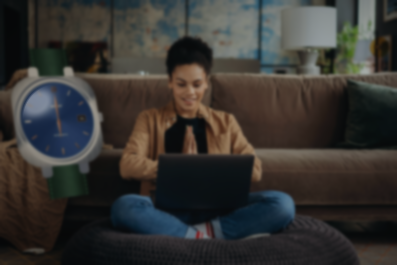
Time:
6.00
